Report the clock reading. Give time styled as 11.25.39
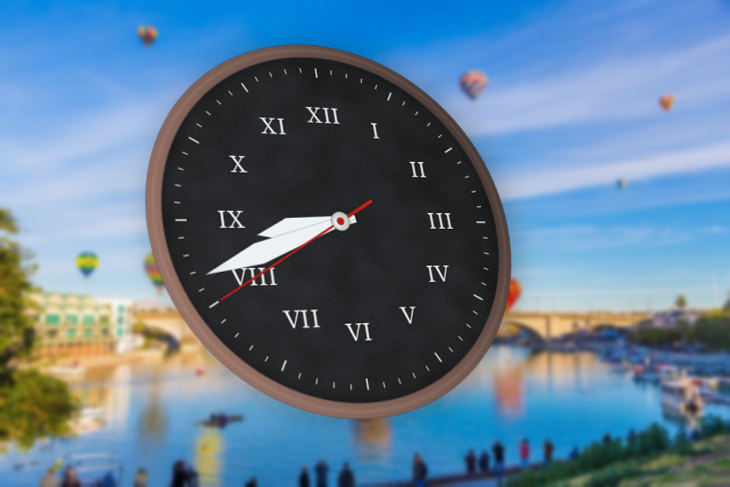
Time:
8.41.40
